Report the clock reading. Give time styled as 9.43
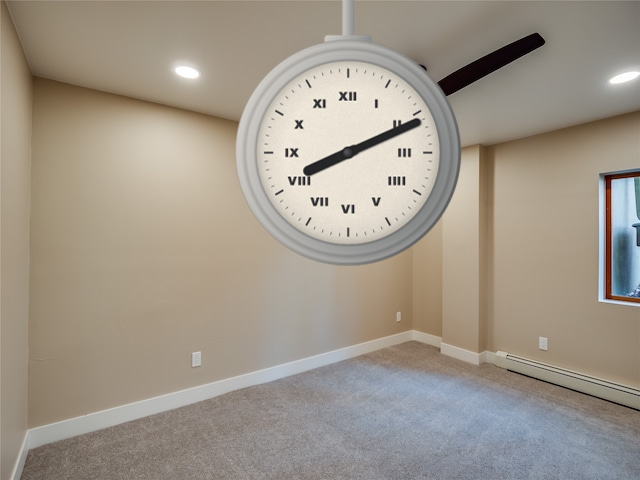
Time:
8.11
